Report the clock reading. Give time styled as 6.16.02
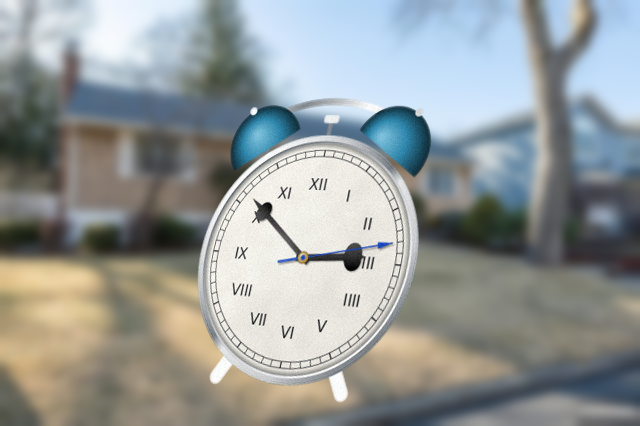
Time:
2.51.13
